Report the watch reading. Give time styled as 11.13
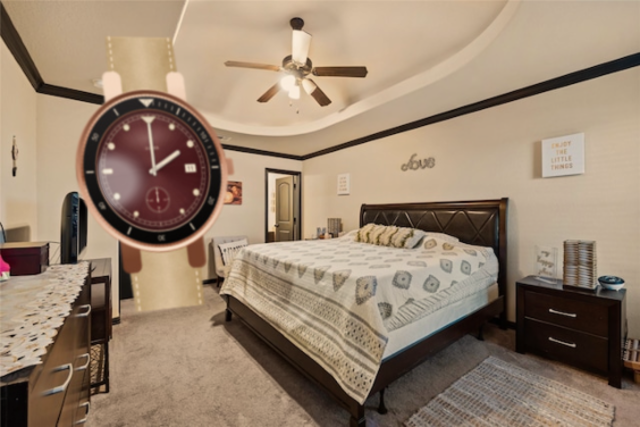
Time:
2.00
